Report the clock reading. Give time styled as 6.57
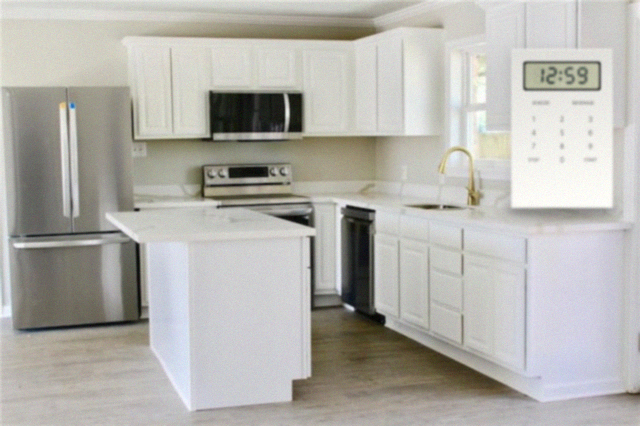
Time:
12.59
